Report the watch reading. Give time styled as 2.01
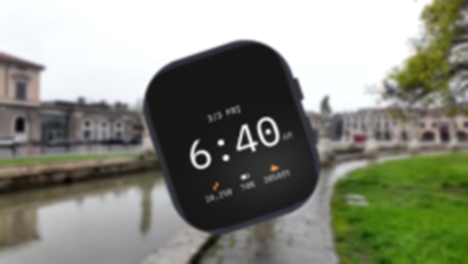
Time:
6.40
